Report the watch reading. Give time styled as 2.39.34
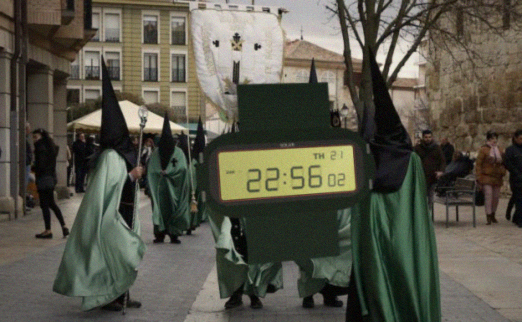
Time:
22.56.02
